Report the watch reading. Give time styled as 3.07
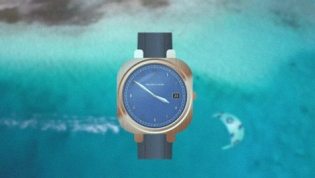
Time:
3.51
